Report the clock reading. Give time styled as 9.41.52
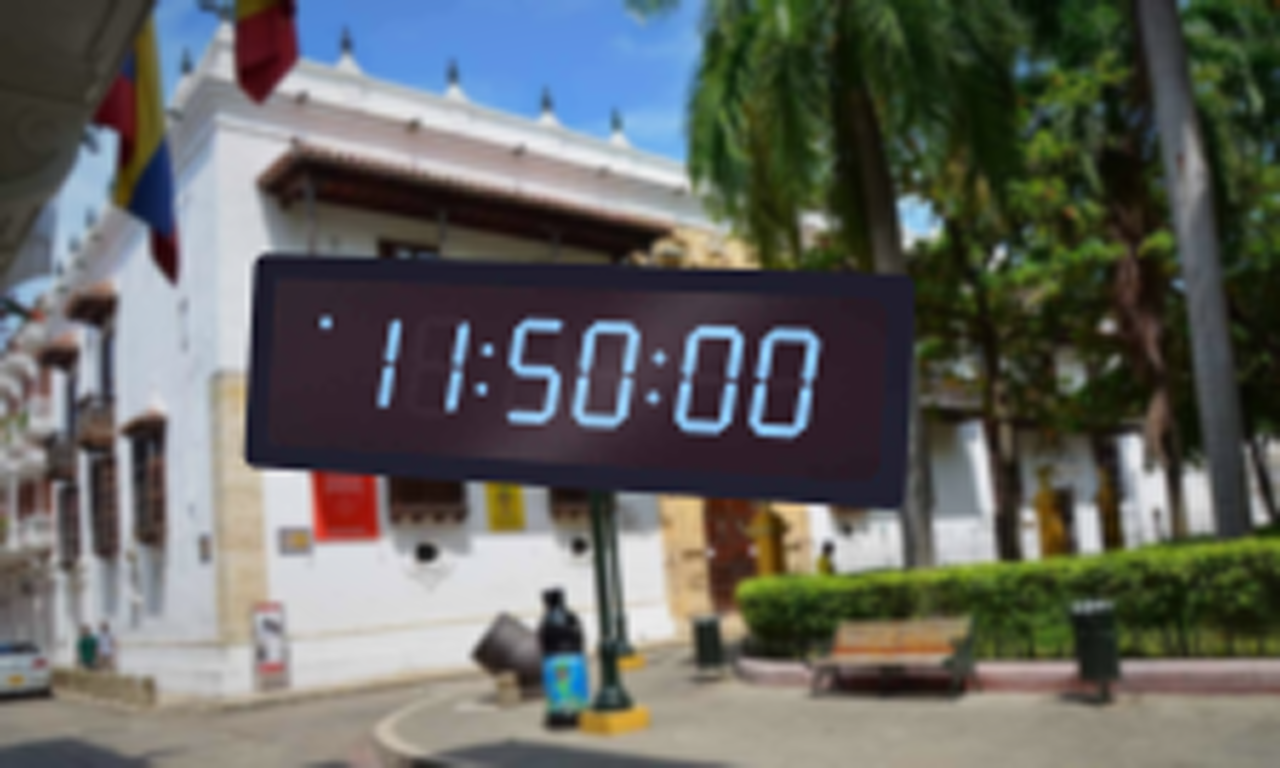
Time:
11.50.00
